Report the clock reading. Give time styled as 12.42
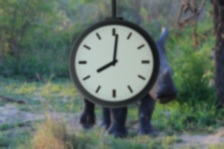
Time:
8.01
